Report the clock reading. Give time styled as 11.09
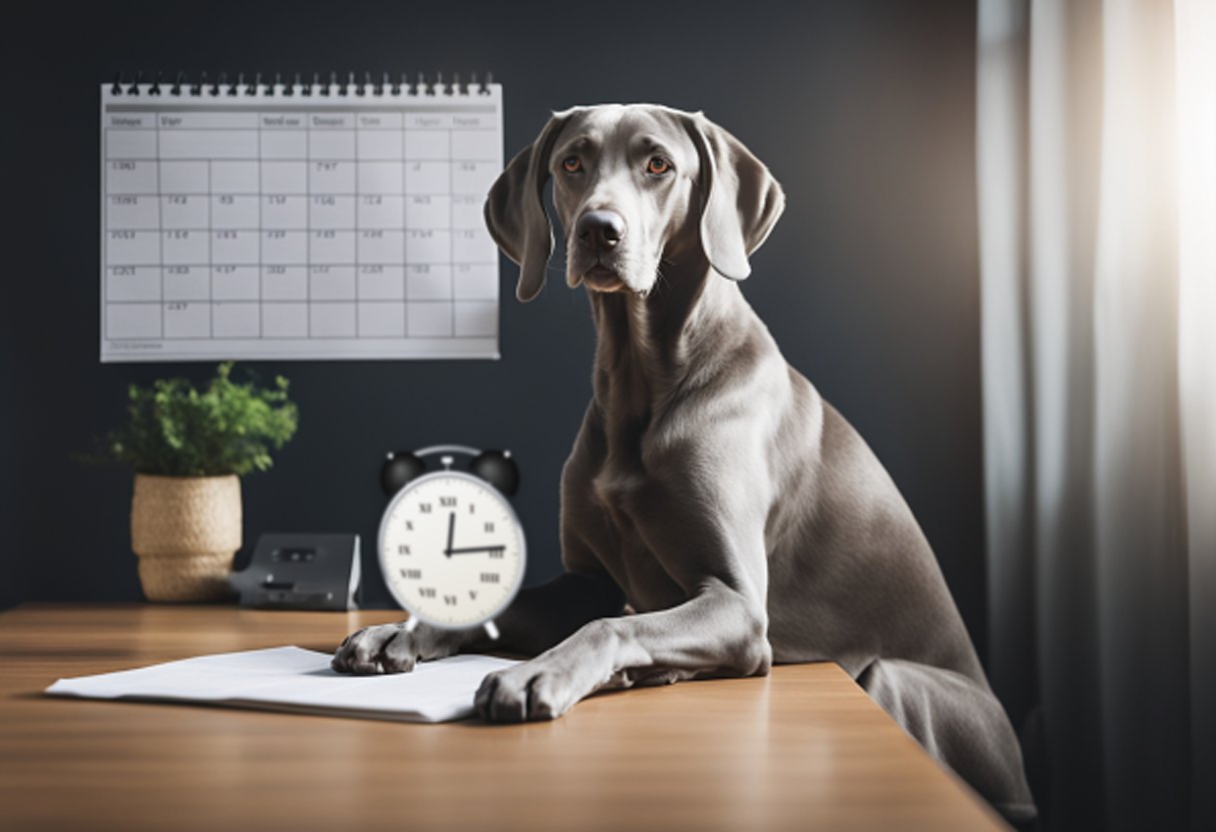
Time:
12.14
